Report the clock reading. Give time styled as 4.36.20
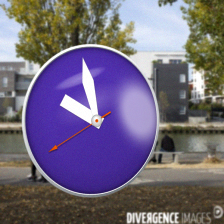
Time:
9.57.40
